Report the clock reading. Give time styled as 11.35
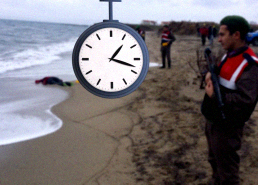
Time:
1.18
